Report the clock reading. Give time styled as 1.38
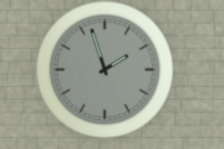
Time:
1.57
